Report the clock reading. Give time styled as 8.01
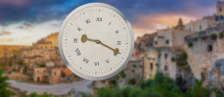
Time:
9.19
